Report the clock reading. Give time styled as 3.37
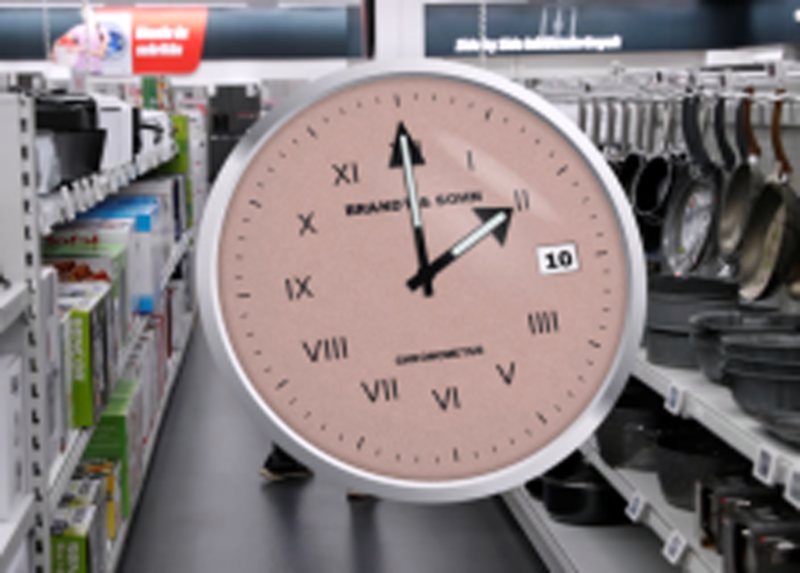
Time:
2.00
